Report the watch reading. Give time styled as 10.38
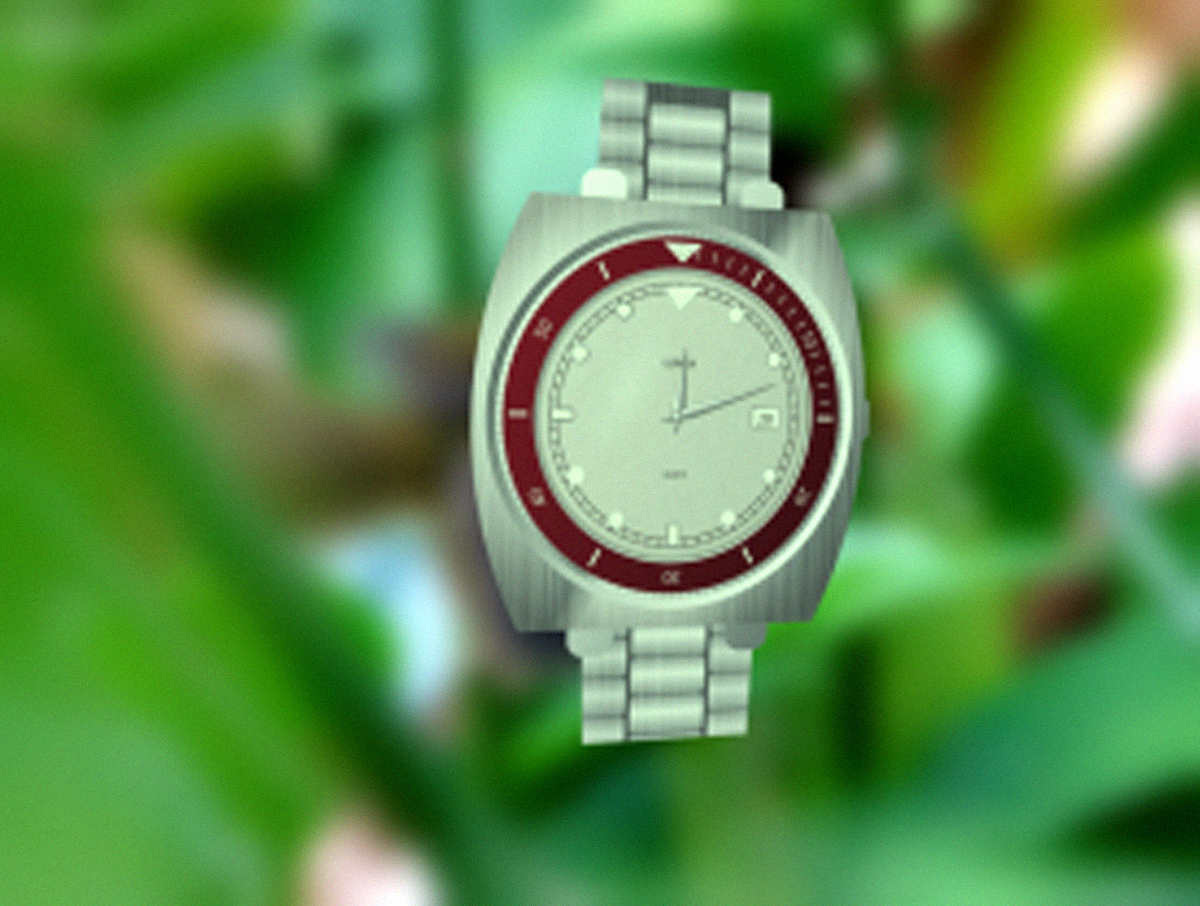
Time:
12.12
